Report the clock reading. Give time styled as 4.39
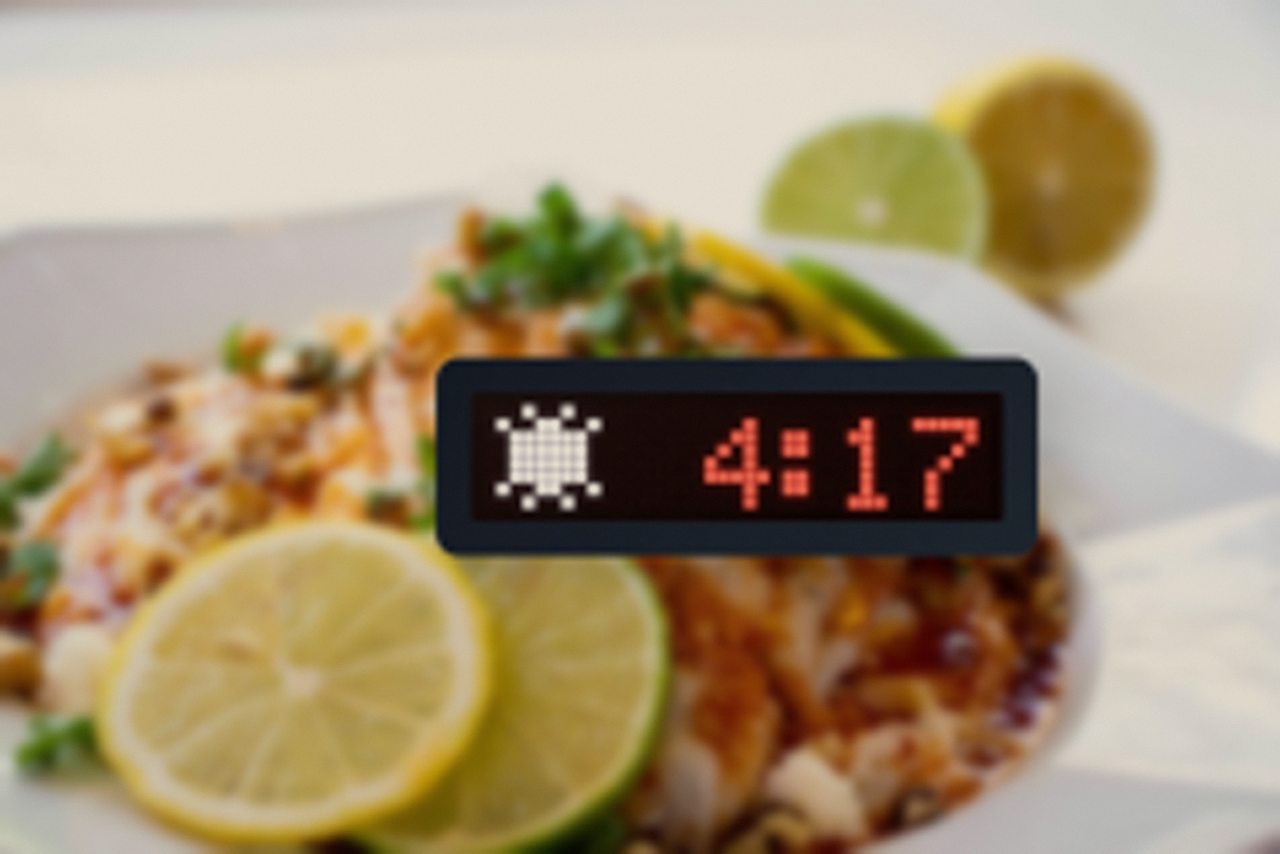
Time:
4.17
